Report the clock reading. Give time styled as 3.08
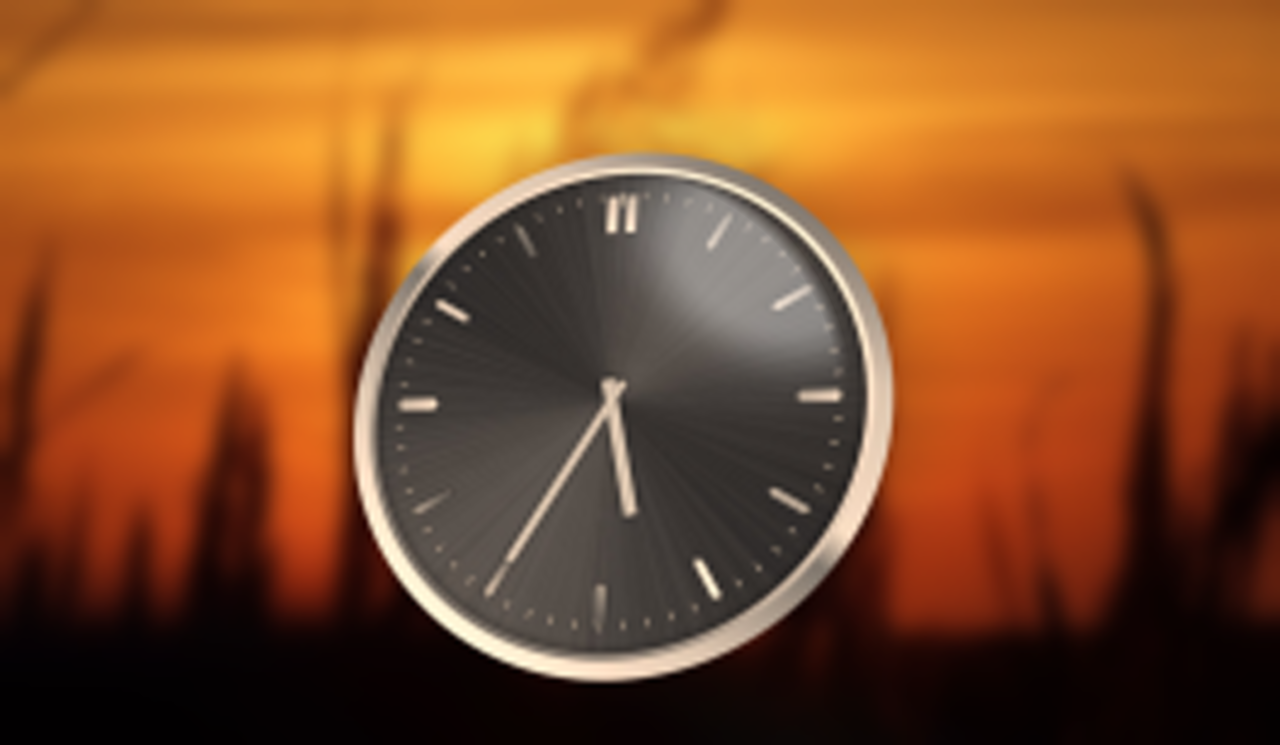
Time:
5.35
